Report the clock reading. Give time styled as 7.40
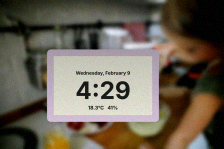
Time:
4.29
